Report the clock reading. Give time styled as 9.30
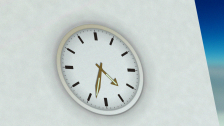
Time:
4.33
